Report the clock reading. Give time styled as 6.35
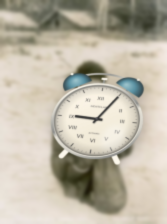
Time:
9.05
